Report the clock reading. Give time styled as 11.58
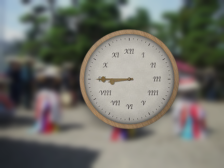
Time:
8.45
